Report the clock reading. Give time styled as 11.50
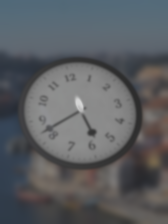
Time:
5.42
